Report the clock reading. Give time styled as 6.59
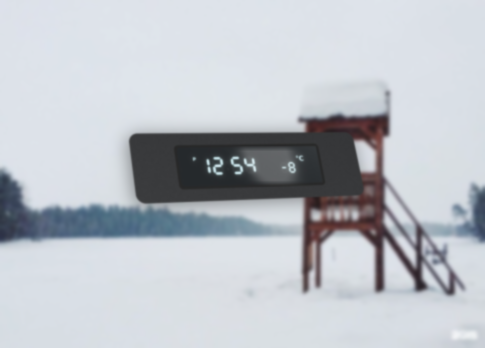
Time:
12.54
